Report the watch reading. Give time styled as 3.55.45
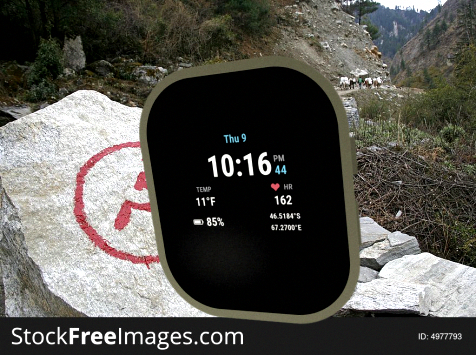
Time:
10.16.44
